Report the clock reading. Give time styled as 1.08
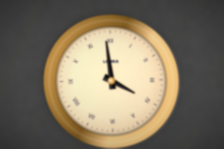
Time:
3.59
